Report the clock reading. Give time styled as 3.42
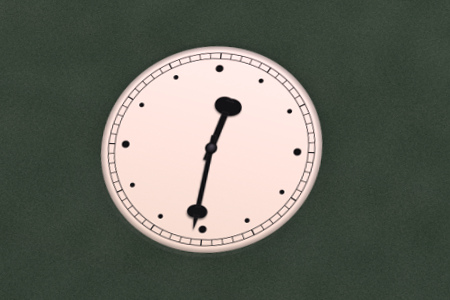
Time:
12.31
